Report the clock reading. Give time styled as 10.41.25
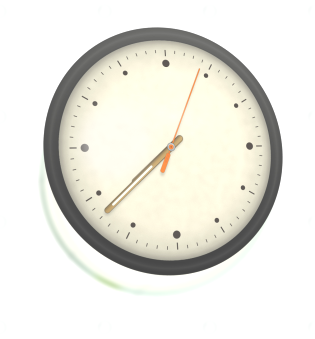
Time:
7.38.04
